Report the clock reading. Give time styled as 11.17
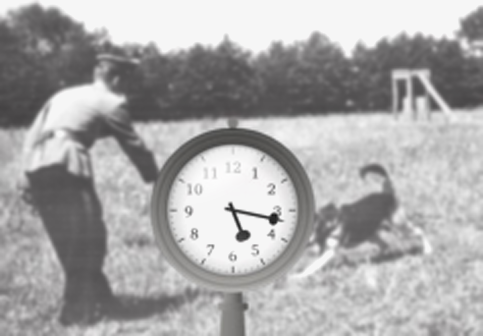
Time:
5.17
